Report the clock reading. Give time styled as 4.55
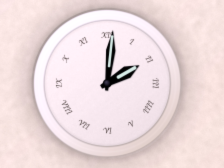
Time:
2.01
